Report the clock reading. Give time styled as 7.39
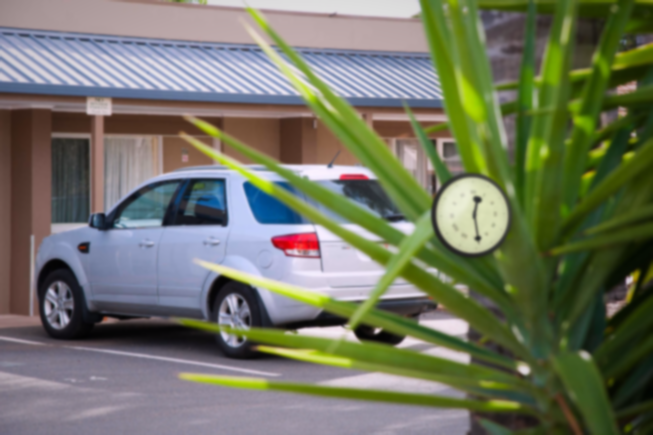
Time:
12.29
